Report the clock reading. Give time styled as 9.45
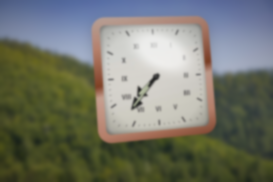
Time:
7.37
